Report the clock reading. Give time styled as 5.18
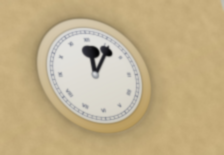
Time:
12.06
